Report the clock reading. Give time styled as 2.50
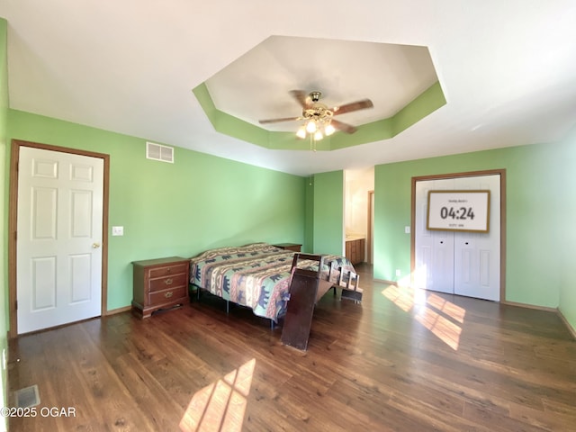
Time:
4.24
